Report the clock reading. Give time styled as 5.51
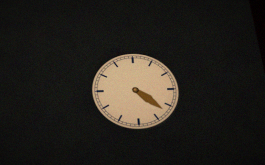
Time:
4.22
